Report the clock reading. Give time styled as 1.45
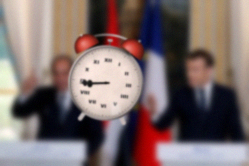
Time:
8.44
